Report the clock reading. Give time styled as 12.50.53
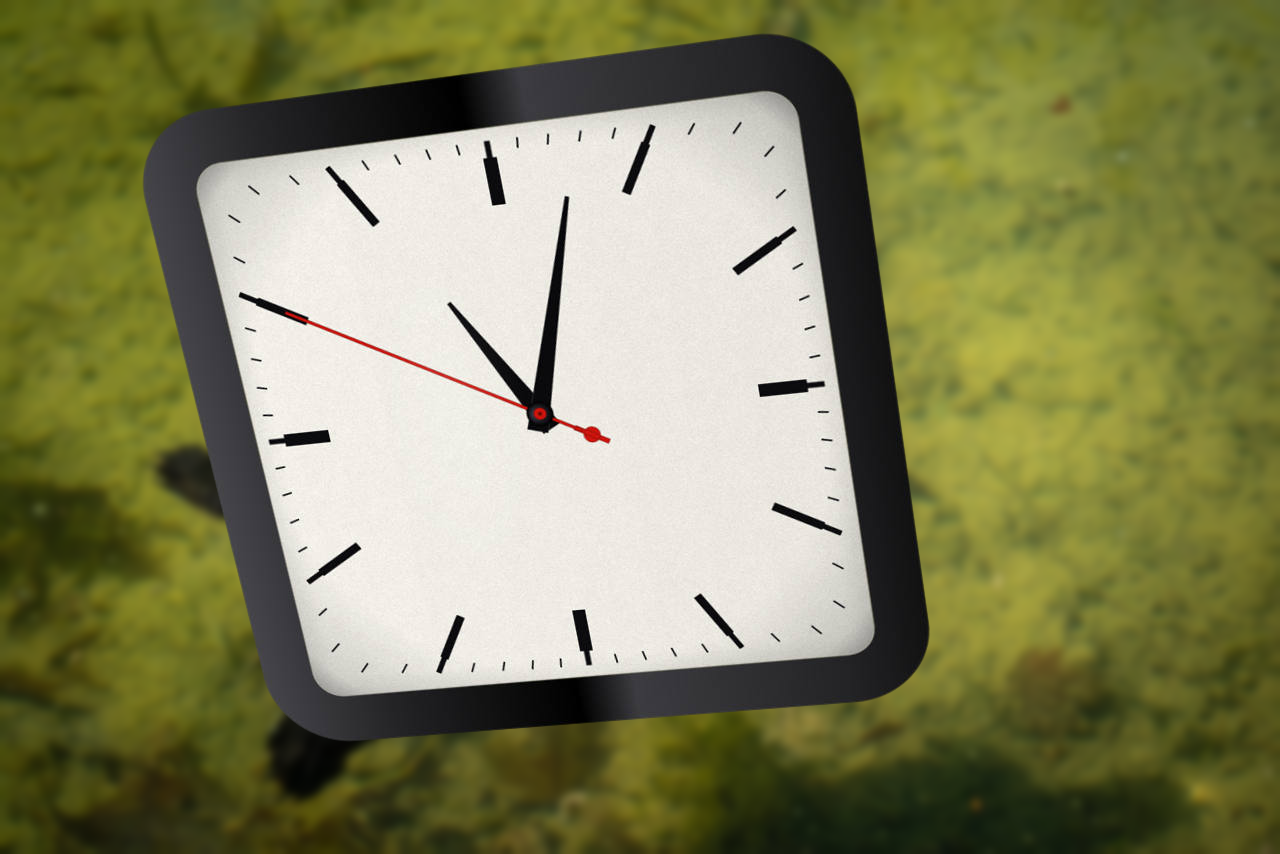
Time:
11.02.50
